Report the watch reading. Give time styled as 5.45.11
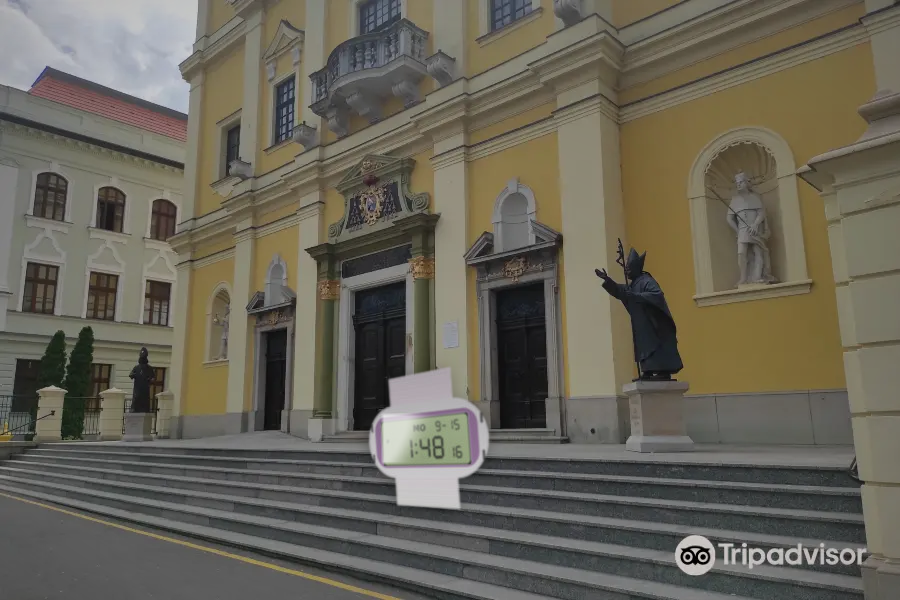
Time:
1.48.16
